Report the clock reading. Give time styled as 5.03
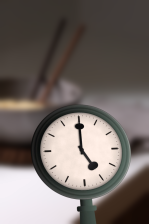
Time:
5.00
